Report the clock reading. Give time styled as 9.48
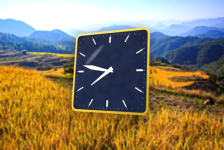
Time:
7.47
